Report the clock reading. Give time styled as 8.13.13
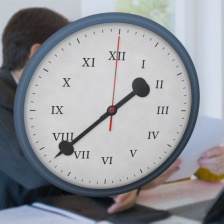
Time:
1.38.00
